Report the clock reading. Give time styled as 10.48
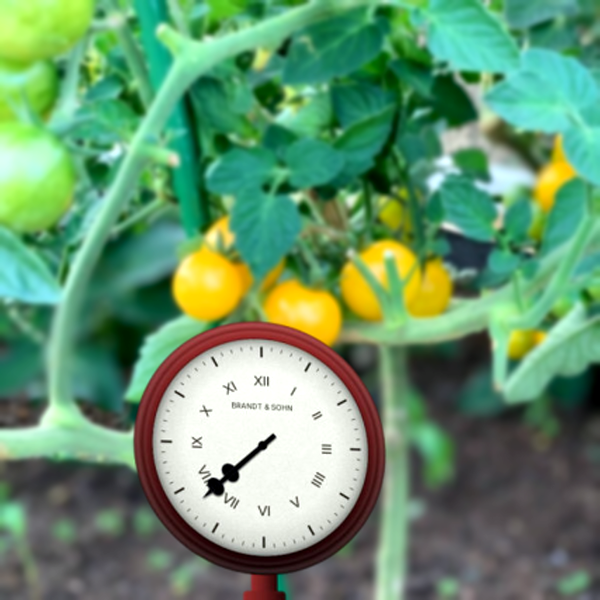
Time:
7.38
